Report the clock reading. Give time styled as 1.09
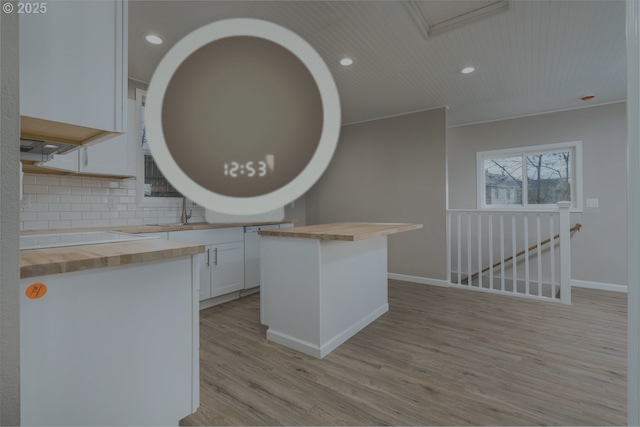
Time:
12.53
